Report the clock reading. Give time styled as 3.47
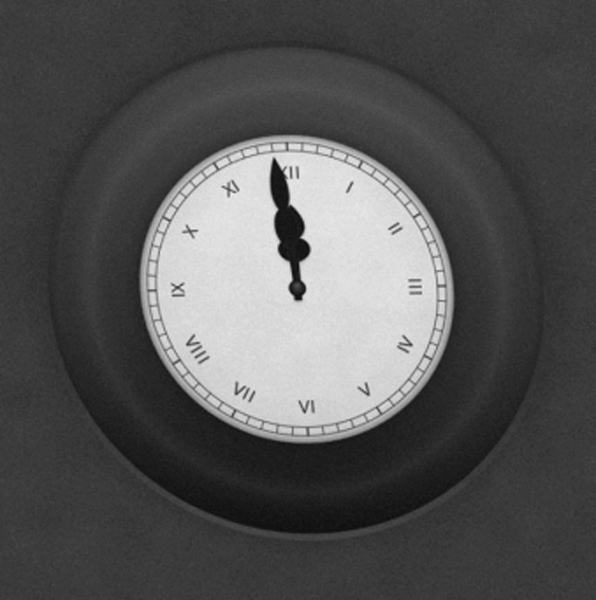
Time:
11.59
